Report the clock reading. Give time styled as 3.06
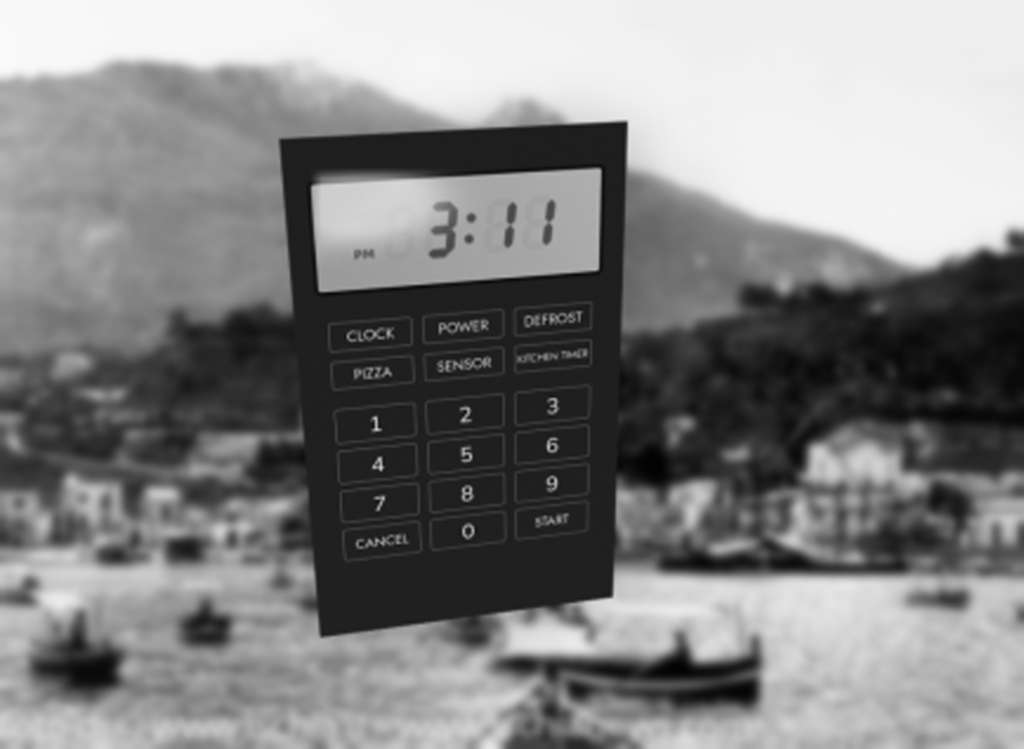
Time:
3.11
